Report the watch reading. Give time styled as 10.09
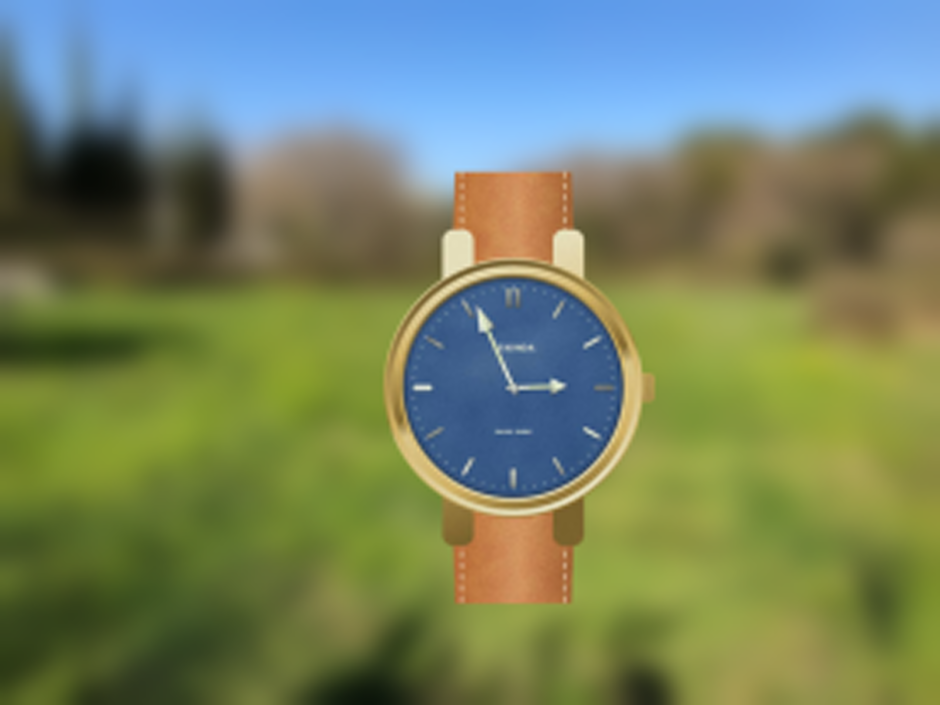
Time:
2.56
